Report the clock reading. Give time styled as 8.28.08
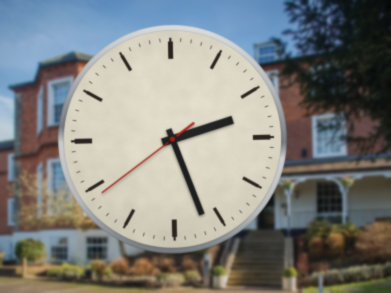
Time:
2.26.39
